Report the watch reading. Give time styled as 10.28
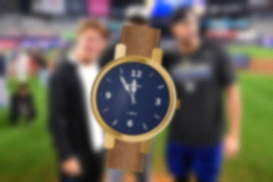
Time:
11.54
